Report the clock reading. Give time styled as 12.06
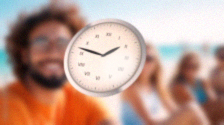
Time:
1.47
